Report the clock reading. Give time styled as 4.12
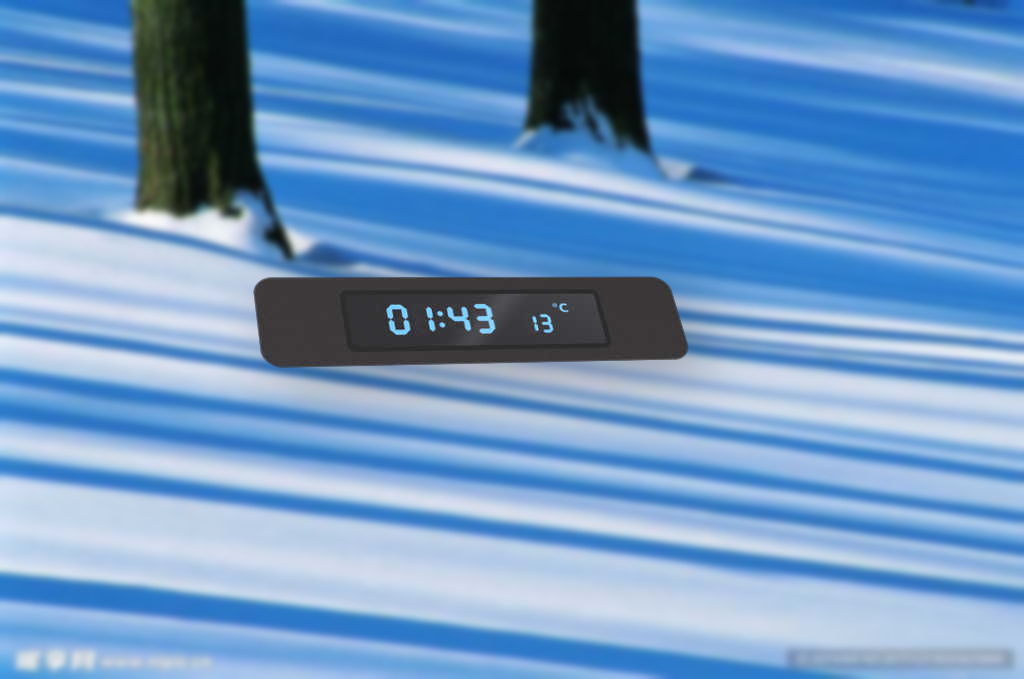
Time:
1.43
